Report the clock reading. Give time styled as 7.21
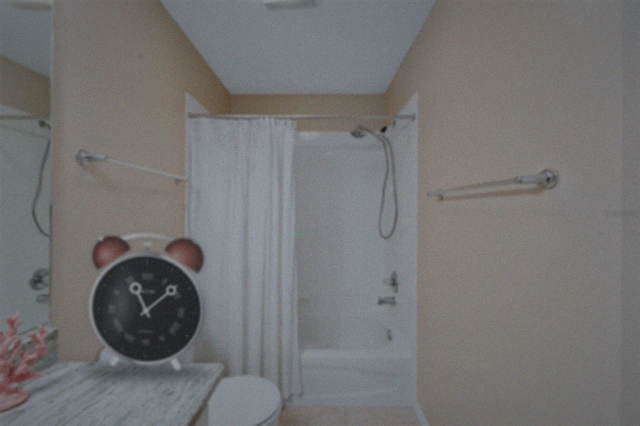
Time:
11.08
